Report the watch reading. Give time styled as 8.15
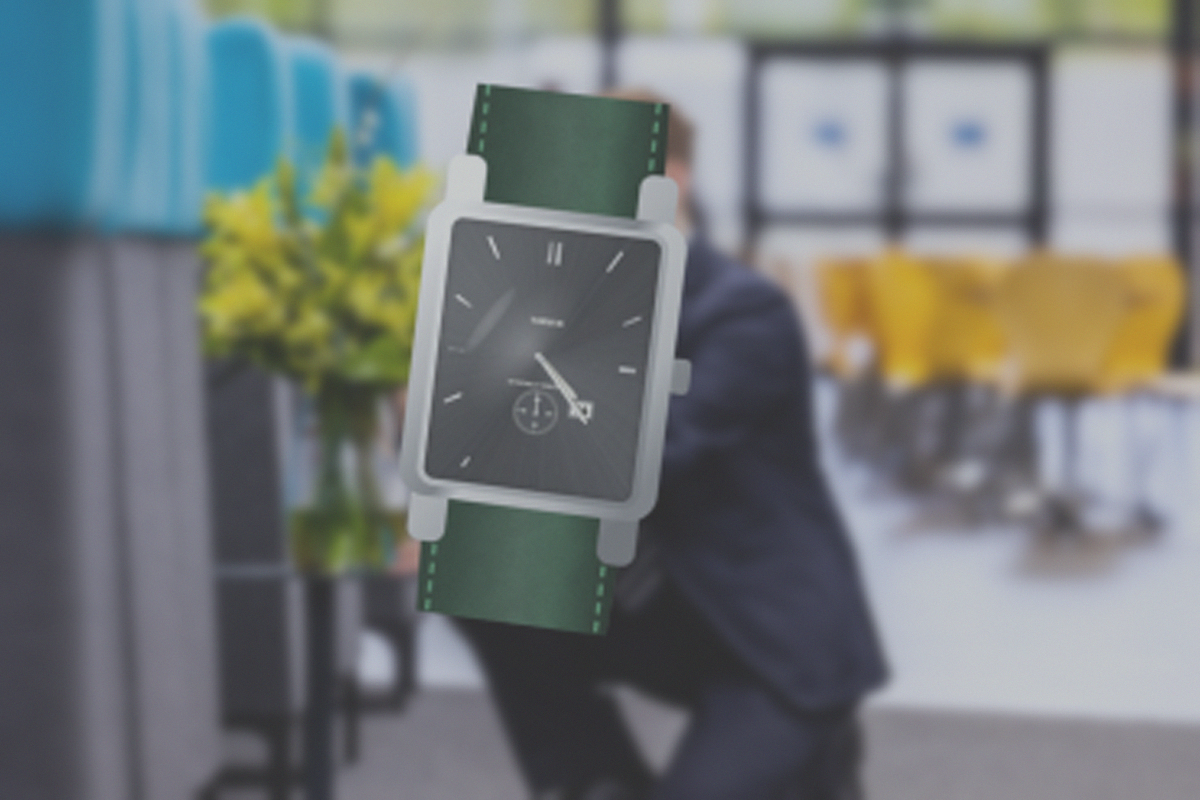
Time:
4.23
